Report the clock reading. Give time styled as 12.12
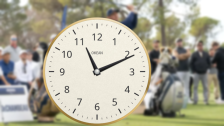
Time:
11.11
